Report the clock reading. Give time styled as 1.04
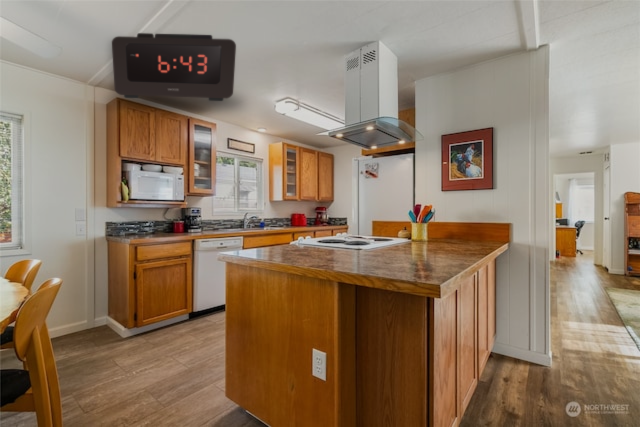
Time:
6.43
